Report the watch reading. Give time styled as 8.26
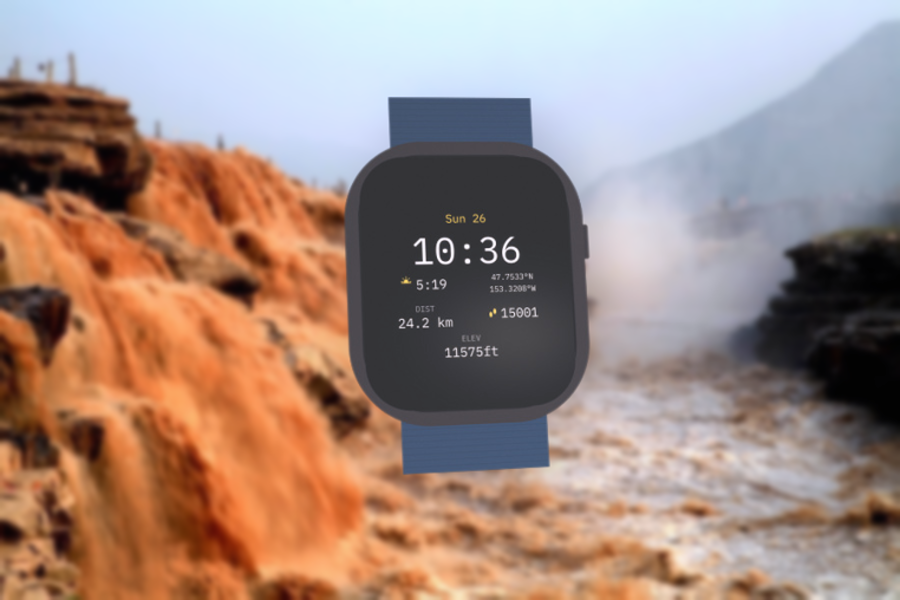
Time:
10.36
